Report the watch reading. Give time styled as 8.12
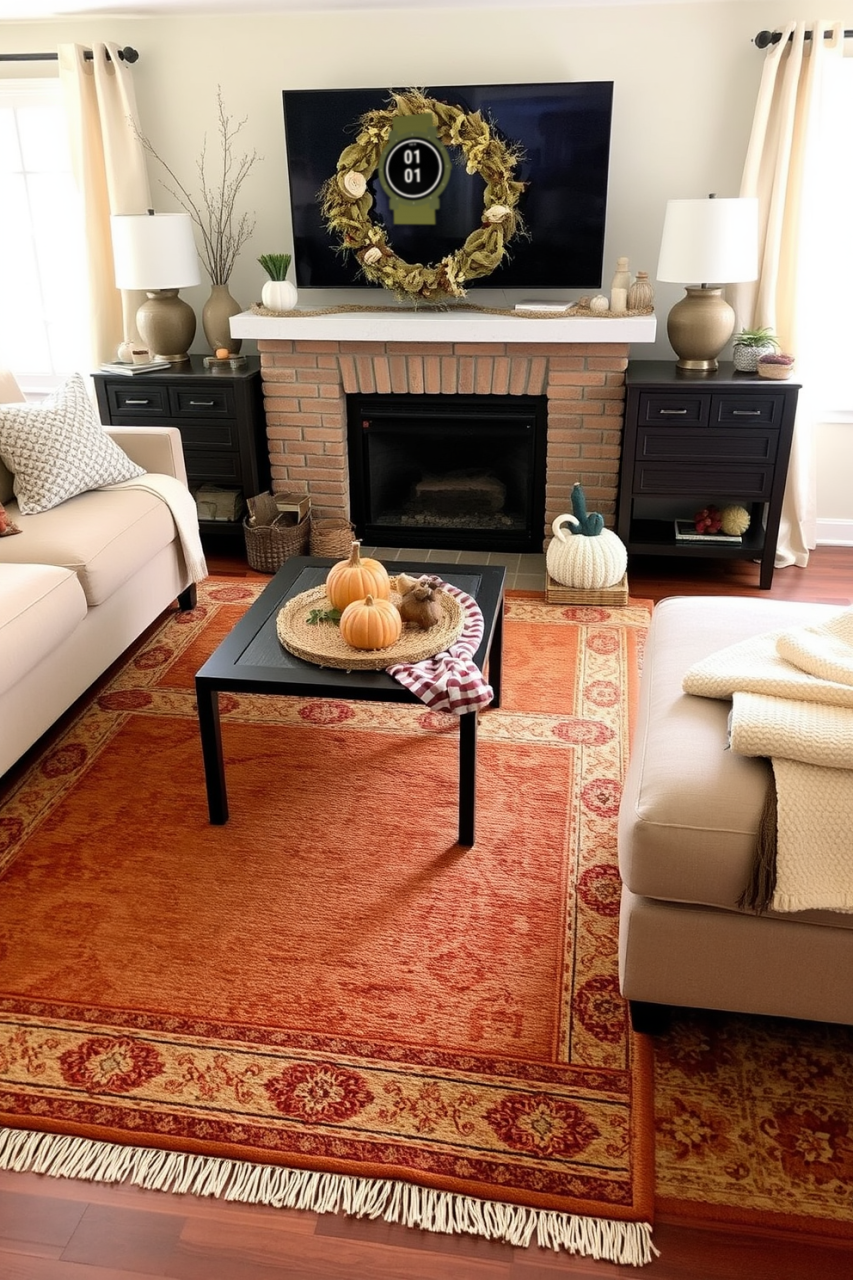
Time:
1.01
